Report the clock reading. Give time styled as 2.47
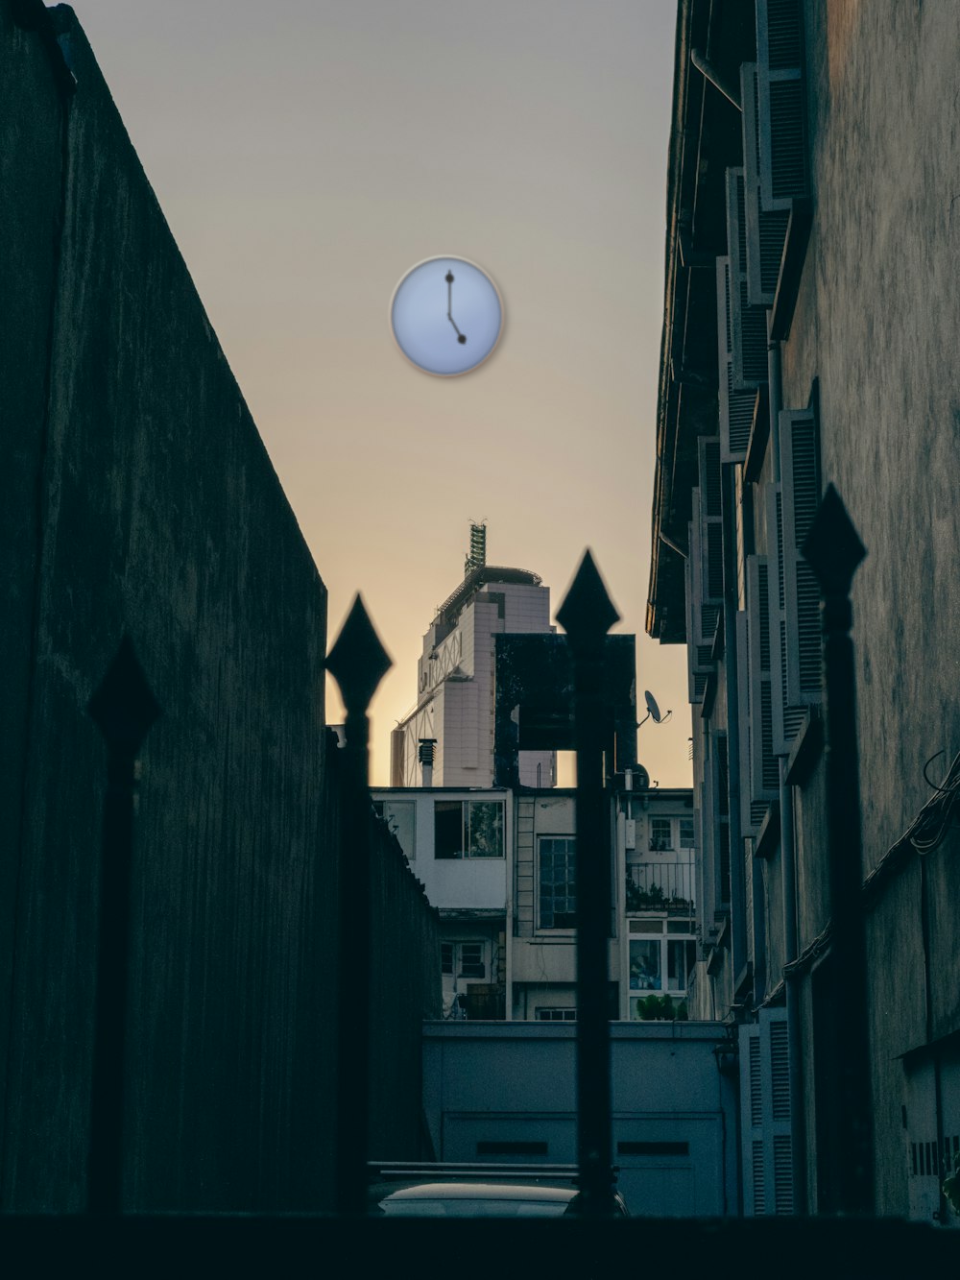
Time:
5.00
